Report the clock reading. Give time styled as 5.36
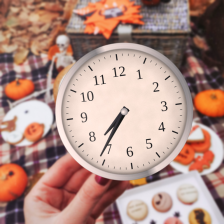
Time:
7.36
